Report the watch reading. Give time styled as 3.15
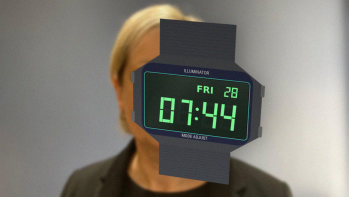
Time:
7.44
